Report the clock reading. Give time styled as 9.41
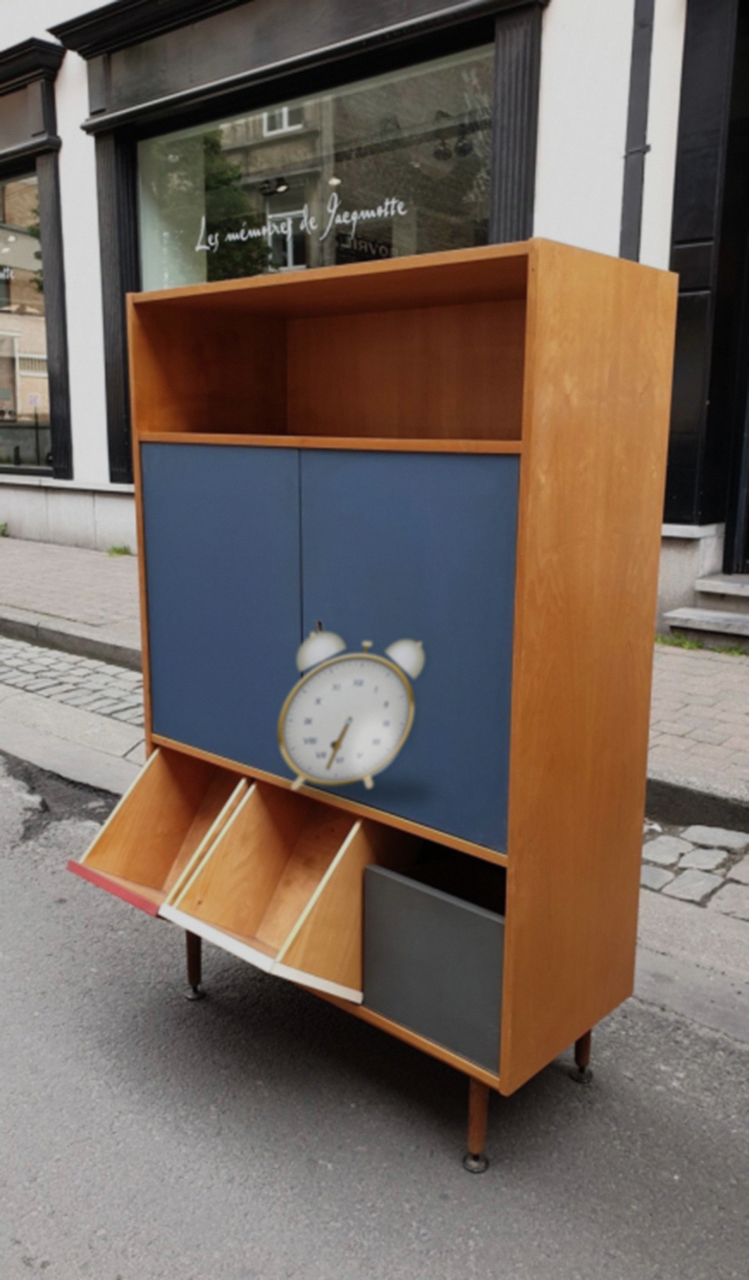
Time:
6.32
